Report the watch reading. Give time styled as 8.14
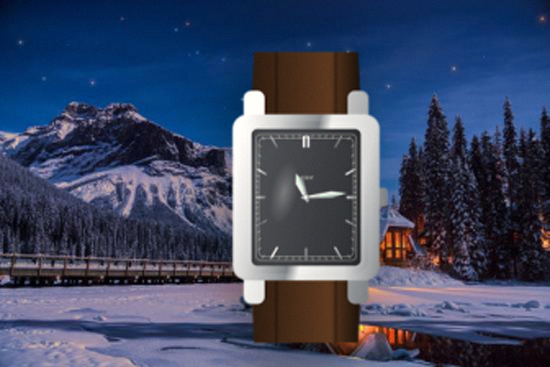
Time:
11.14
